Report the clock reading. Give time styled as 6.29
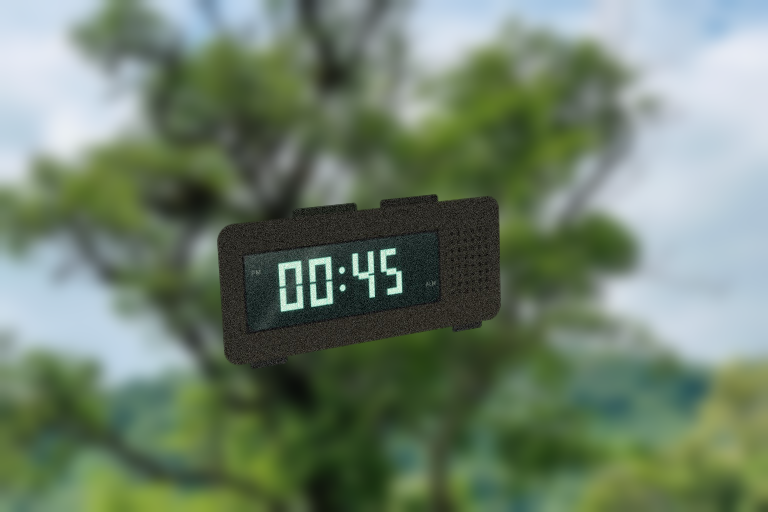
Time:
0.45
